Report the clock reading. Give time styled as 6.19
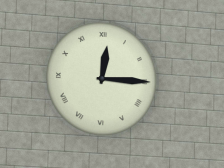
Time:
12.15
